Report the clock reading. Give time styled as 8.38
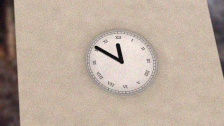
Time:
11.51
